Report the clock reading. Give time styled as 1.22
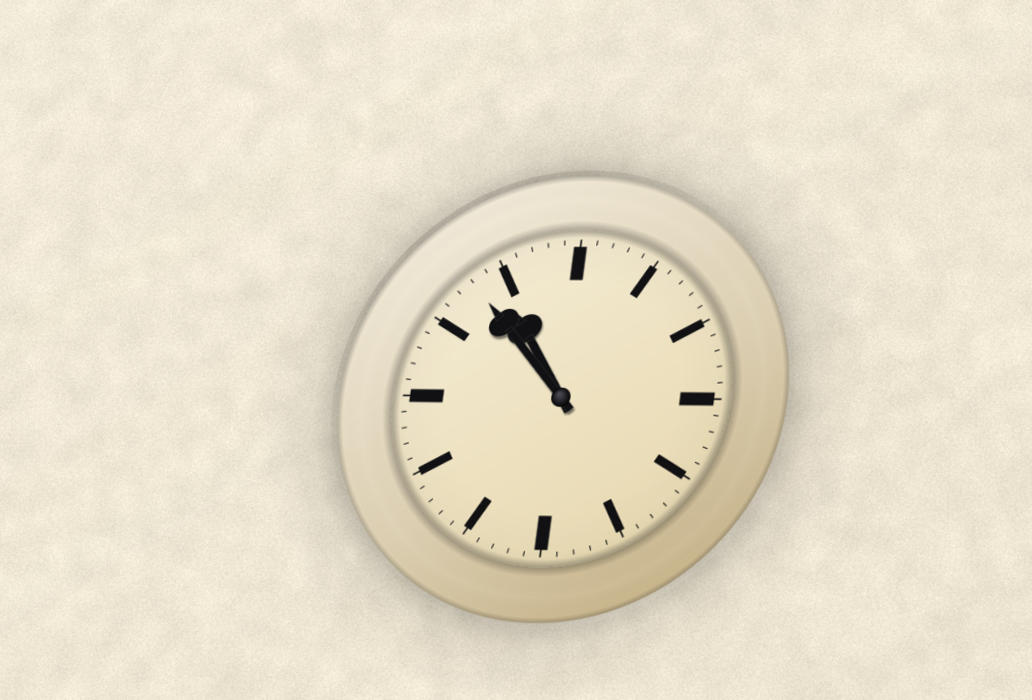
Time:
10.53
